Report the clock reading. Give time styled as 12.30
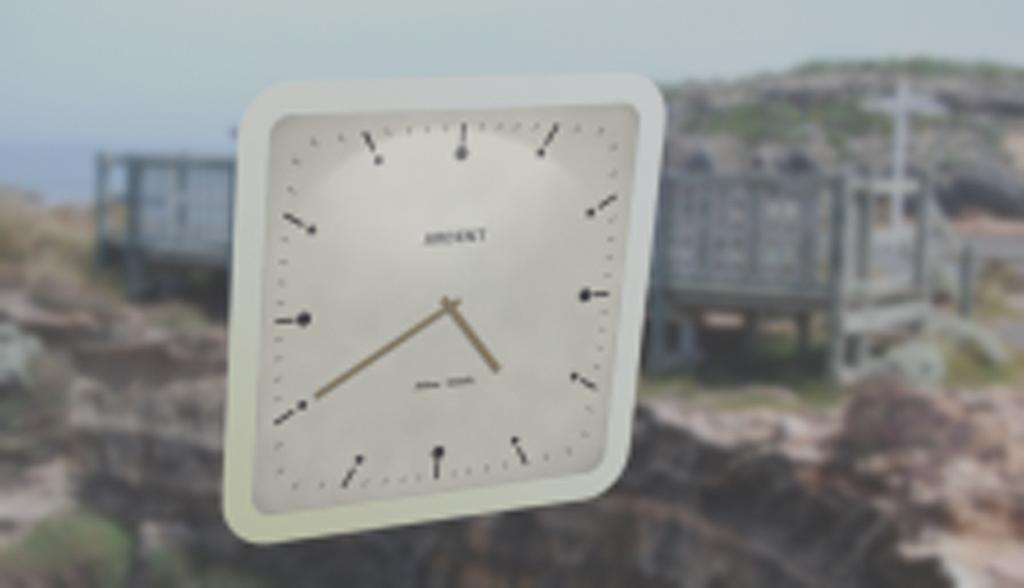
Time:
4.40
